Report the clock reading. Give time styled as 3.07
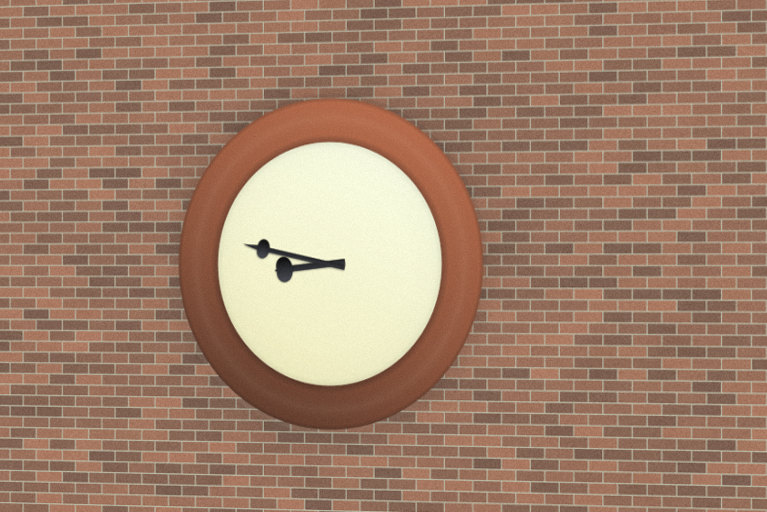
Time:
8.47
